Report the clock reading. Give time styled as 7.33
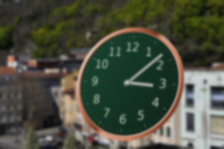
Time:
3.08
